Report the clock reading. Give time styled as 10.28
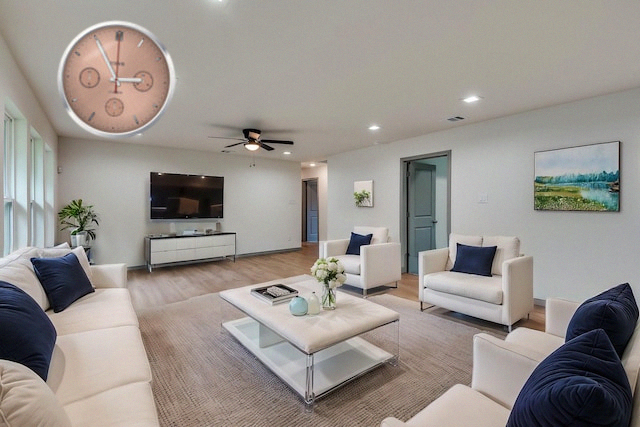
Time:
2.55
